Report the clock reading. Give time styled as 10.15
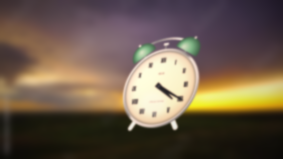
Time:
4.20
